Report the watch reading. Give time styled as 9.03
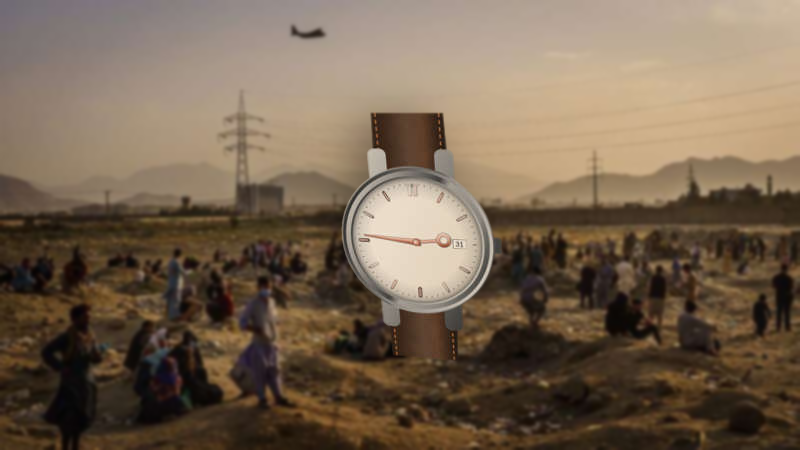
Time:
2.46
